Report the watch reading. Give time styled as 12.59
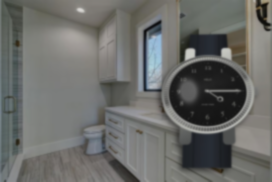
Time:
4.15
